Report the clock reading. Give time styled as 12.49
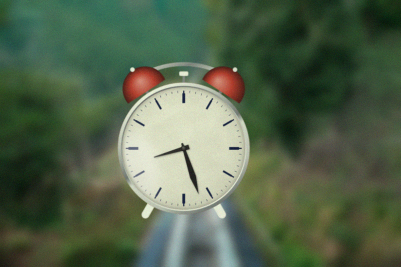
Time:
8.27
